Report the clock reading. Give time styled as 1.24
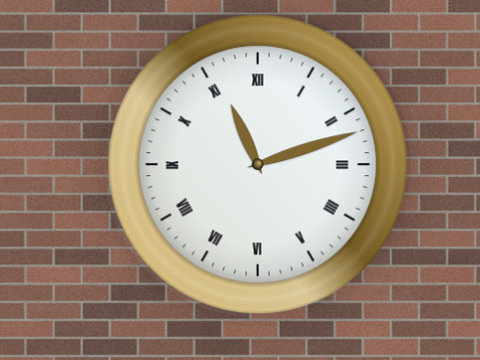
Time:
11.12
